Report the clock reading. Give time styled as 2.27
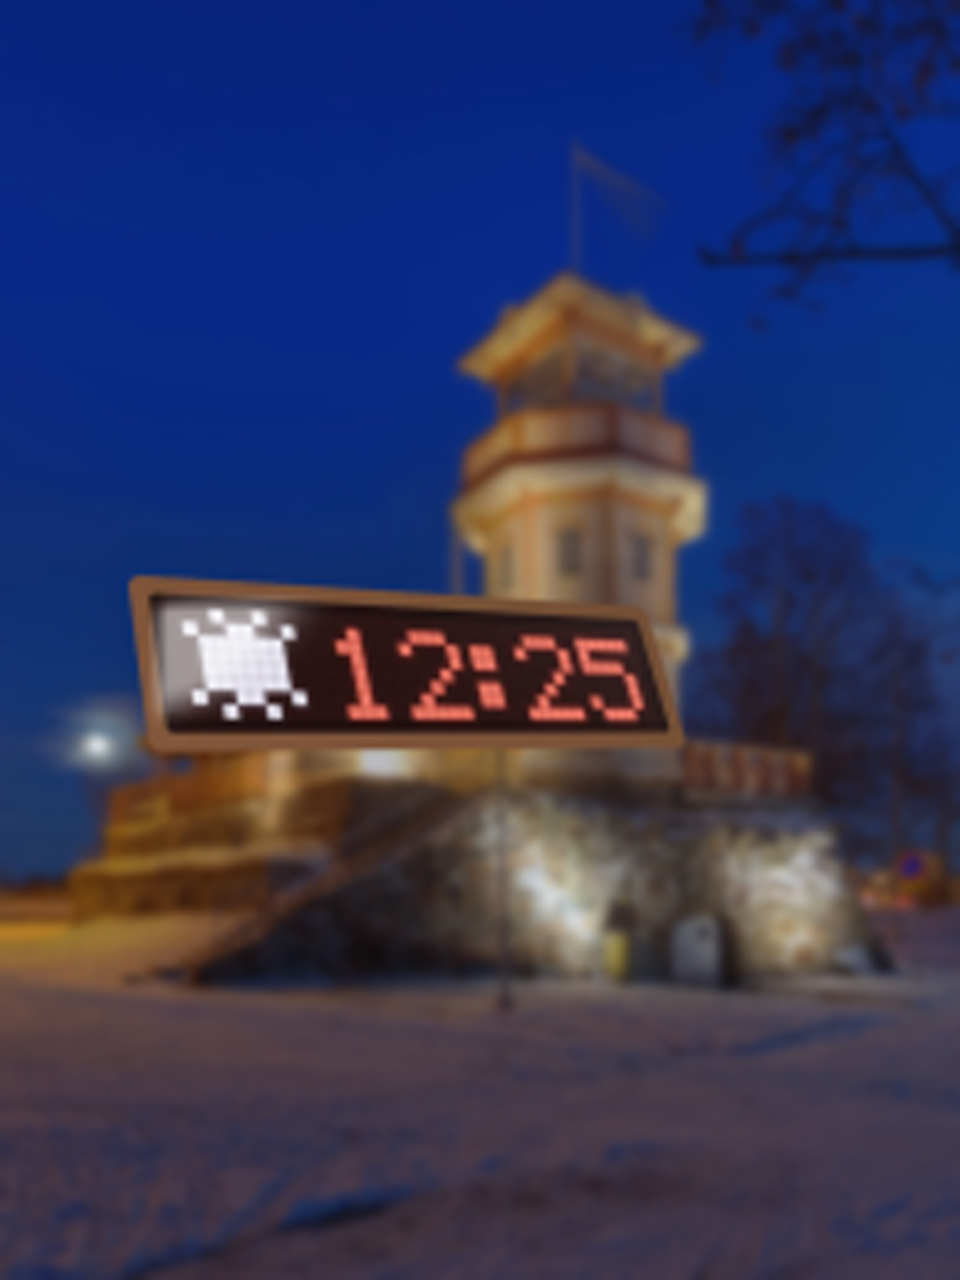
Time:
12.25
